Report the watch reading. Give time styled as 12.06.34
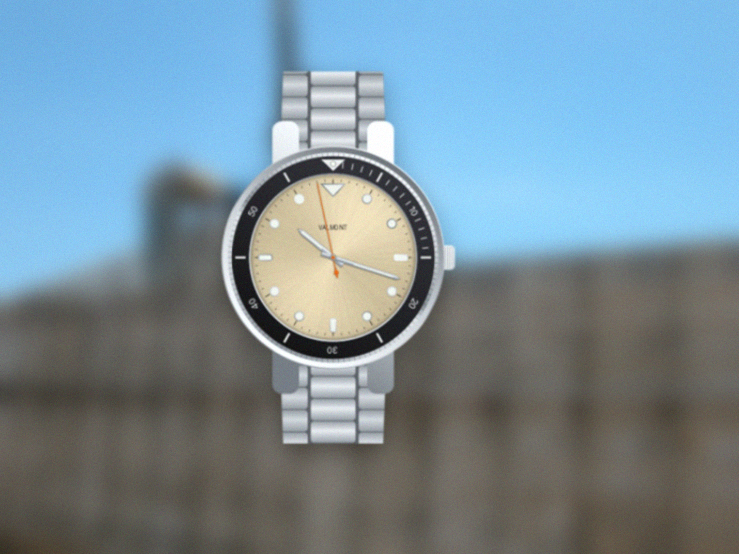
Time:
10.17.58
